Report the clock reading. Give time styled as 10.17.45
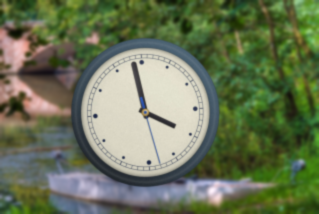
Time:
3.58.28
